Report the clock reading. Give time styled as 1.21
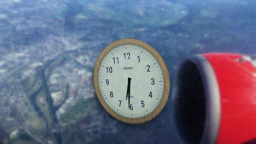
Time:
6.31
